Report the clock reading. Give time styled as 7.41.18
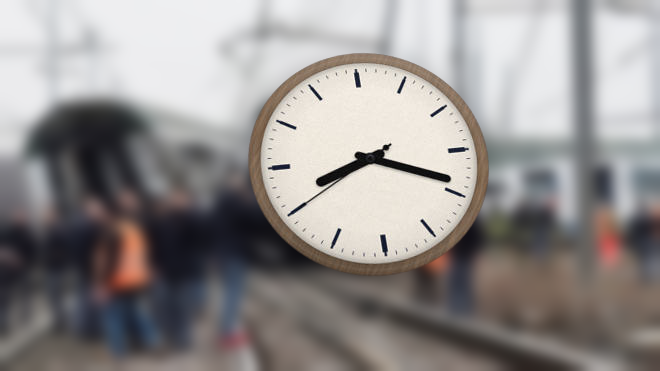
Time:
8.18.40
